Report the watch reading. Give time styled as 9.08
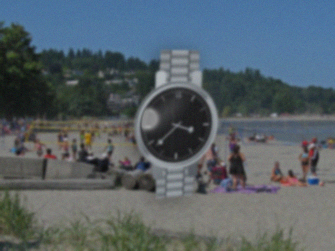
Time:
3.38
